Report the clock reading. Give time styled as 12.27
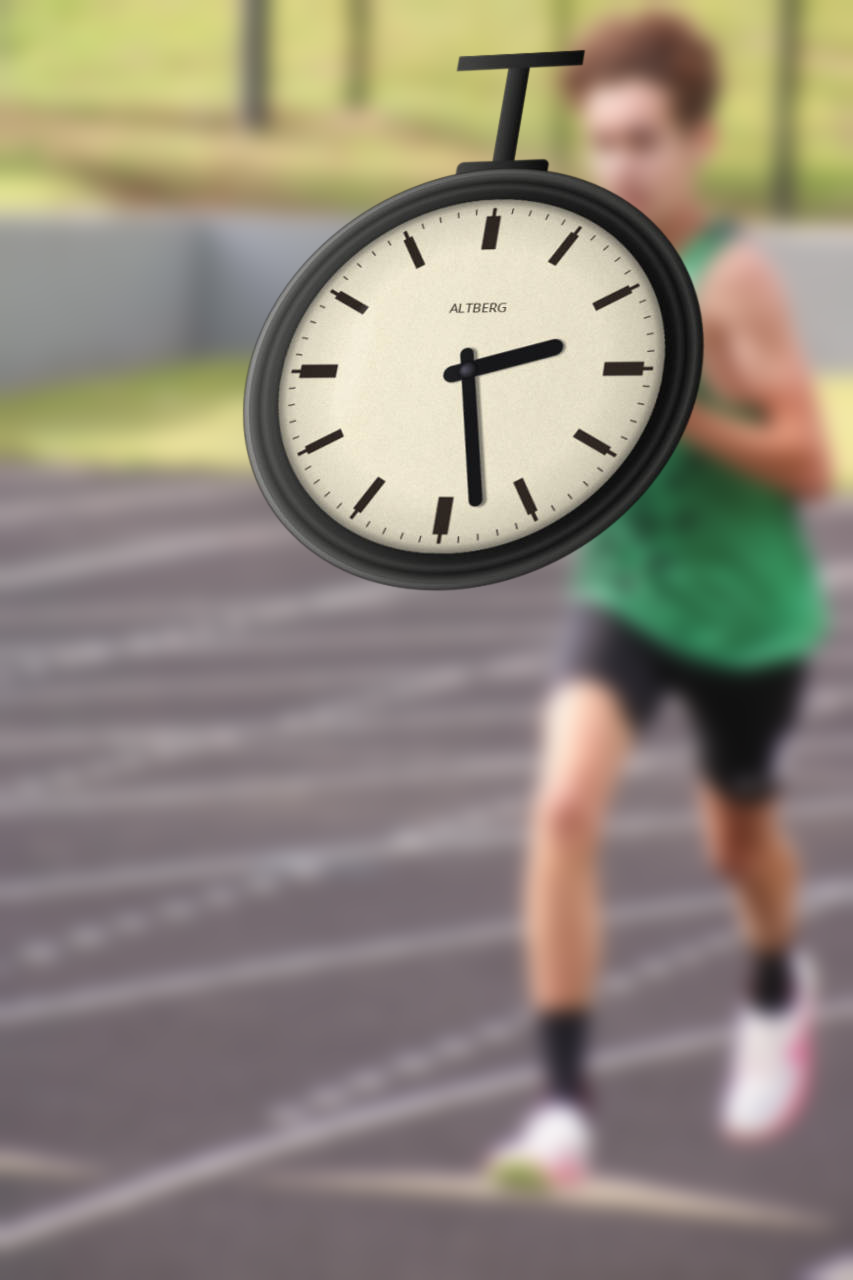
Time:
2.28
